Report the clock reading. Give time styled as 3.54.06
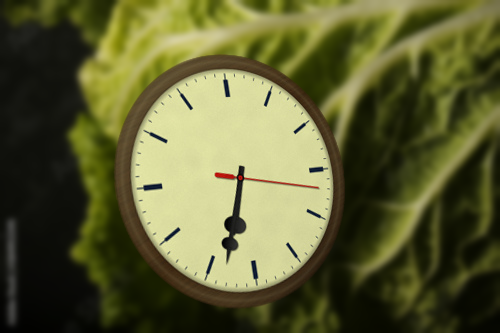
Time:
6.33.17
